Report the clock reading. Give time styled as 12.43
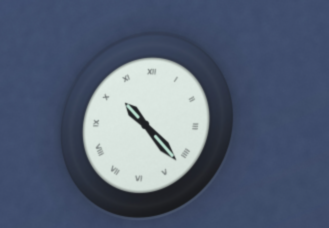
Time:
10.22
